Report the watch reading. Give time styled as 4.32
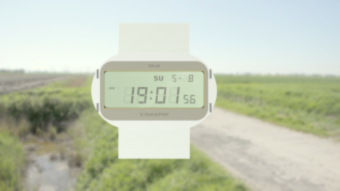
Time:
19.01
